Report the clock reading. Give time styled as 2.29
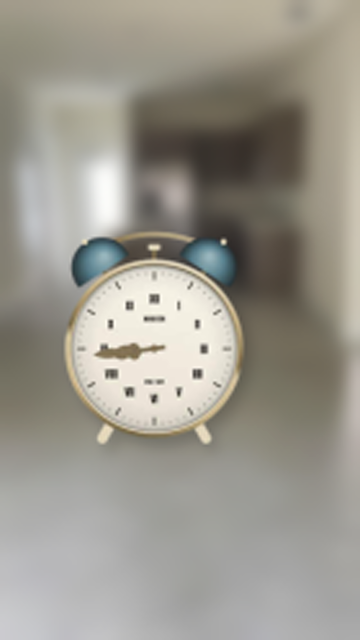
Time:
8.44
